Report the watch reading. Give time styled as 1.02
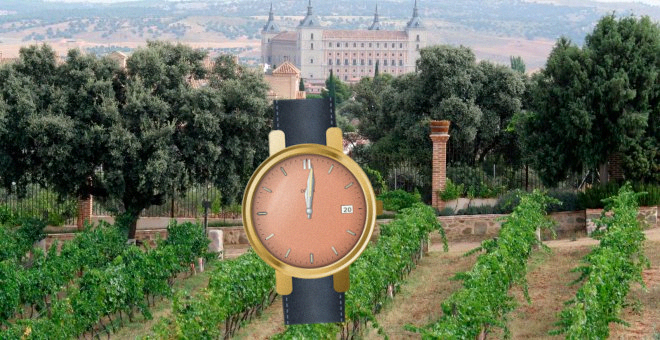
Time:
12.01
